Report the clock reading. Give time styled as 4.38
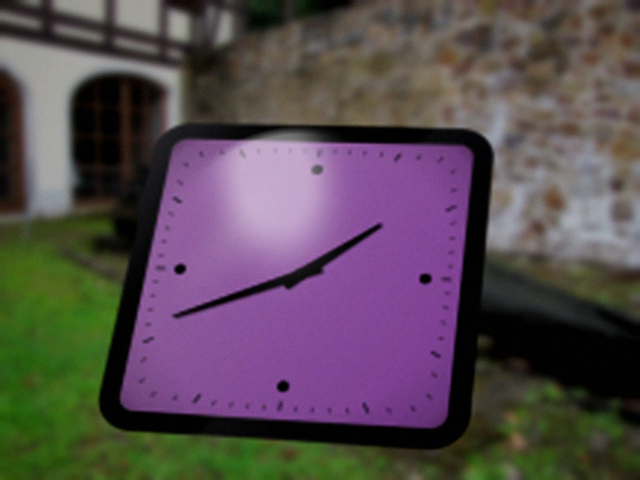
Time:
1.41
